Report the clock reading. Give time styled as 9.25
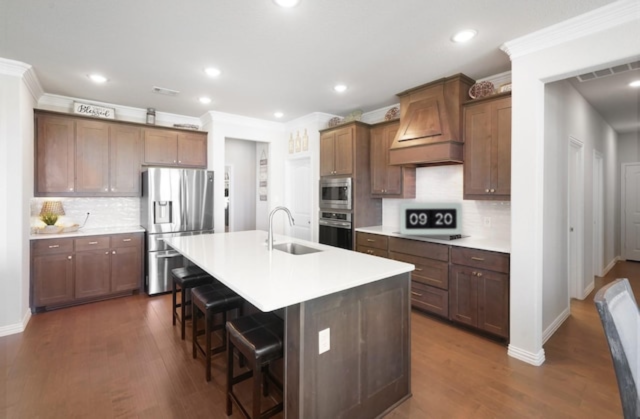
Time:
9.20
